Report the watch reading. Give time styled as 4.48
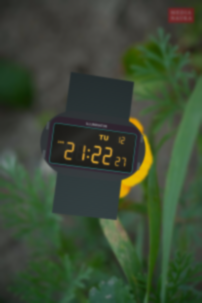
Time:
21.22
